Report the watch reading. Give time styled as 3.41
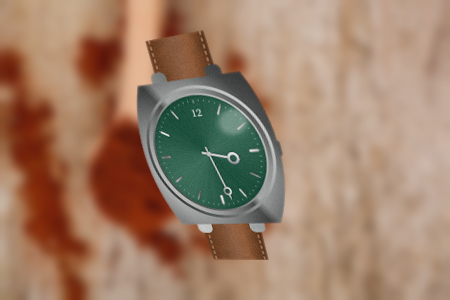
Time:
3.28
